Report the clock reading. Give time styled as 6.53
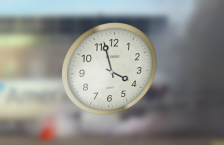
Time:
3.57
